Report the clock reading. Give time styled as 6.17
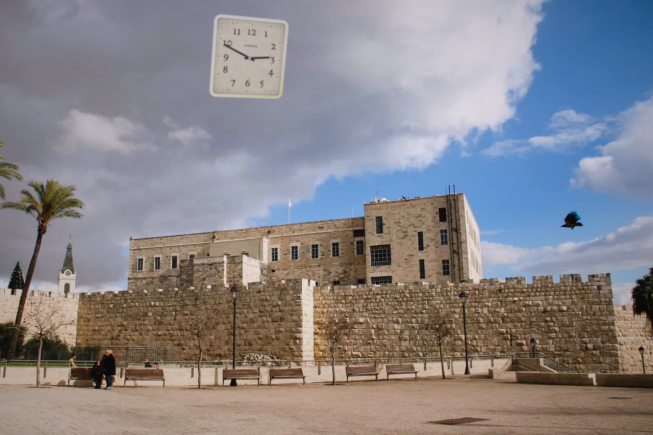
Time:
2.49
